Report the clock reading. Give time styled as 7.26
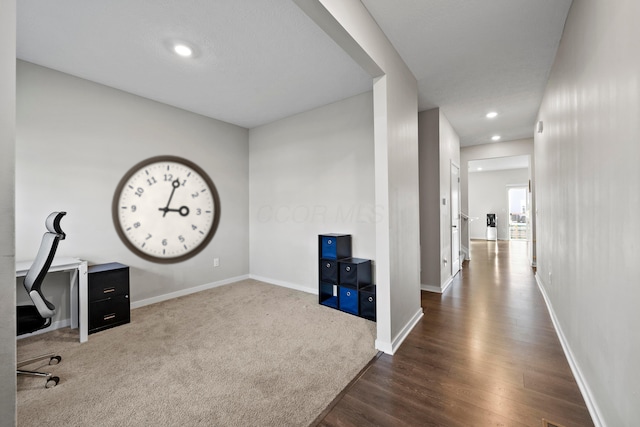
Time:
3.03
